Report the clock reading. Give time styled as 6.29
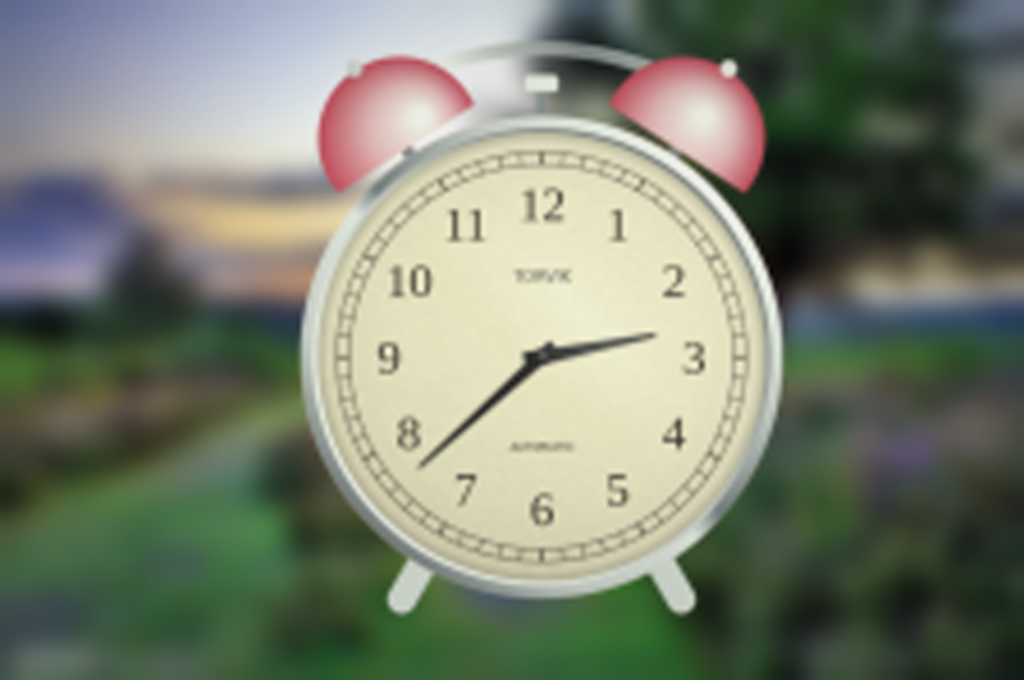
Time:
2.38
